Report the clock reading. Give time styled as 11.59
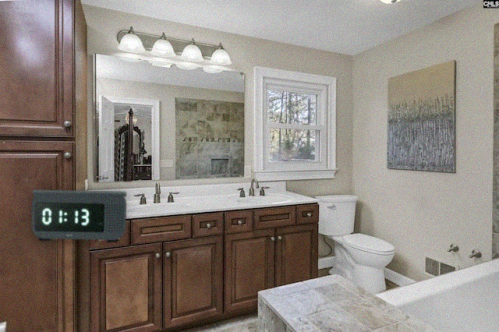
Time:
1.13
